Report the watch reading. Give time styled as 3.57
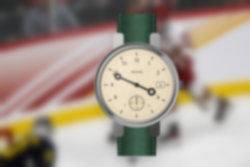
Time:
3.49
